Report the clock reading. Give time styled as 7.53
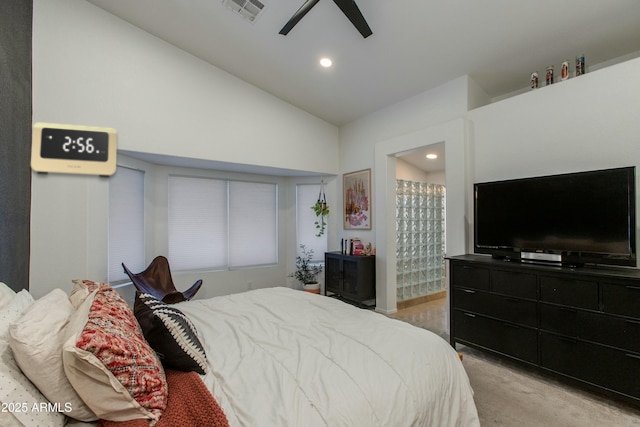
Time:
2.56
